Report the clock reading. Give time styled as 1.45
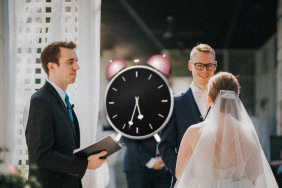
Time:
5.33
